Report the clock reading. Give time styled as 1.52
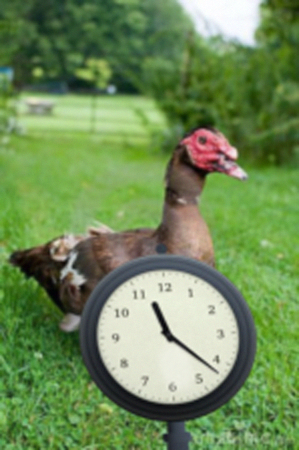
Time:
11.22
